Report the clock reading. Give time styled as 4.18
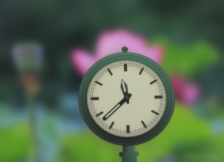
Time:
11.38
